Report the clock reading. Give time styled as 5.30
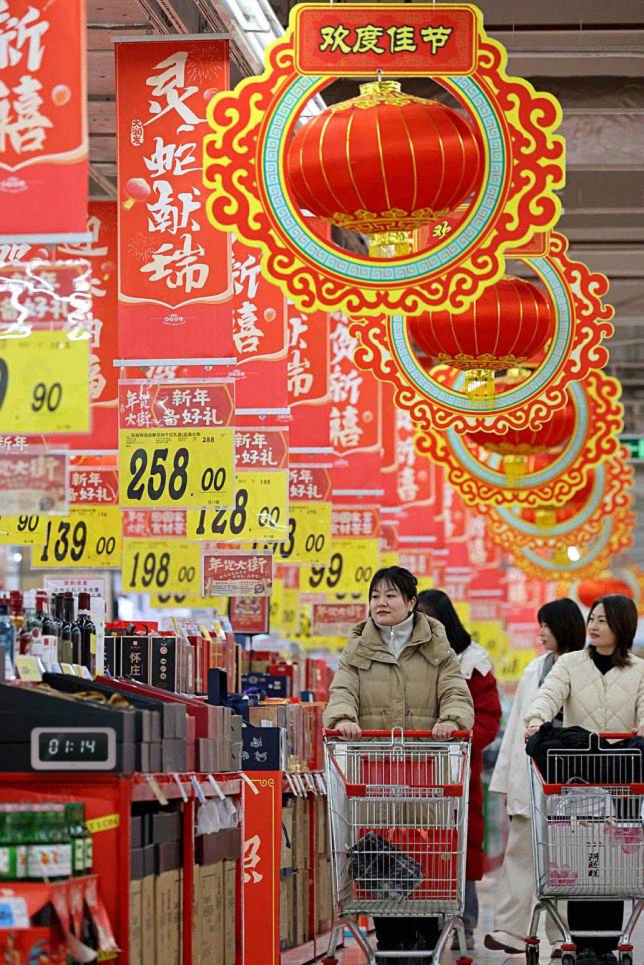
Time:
1.14
